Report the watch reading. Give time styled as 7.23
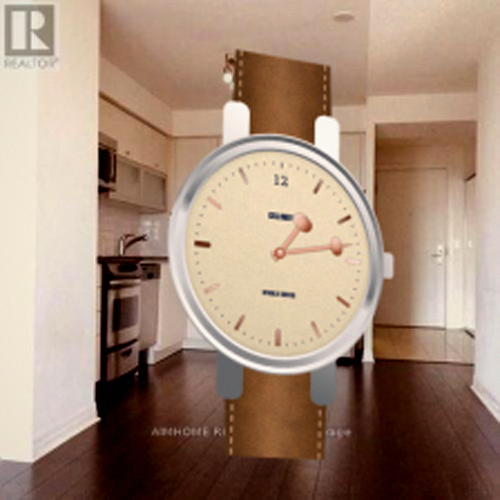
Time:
1.13
